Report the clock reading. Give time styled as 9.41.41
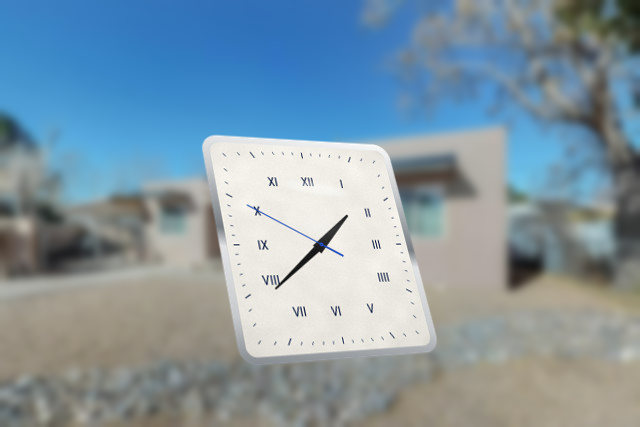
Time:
1.38.50
